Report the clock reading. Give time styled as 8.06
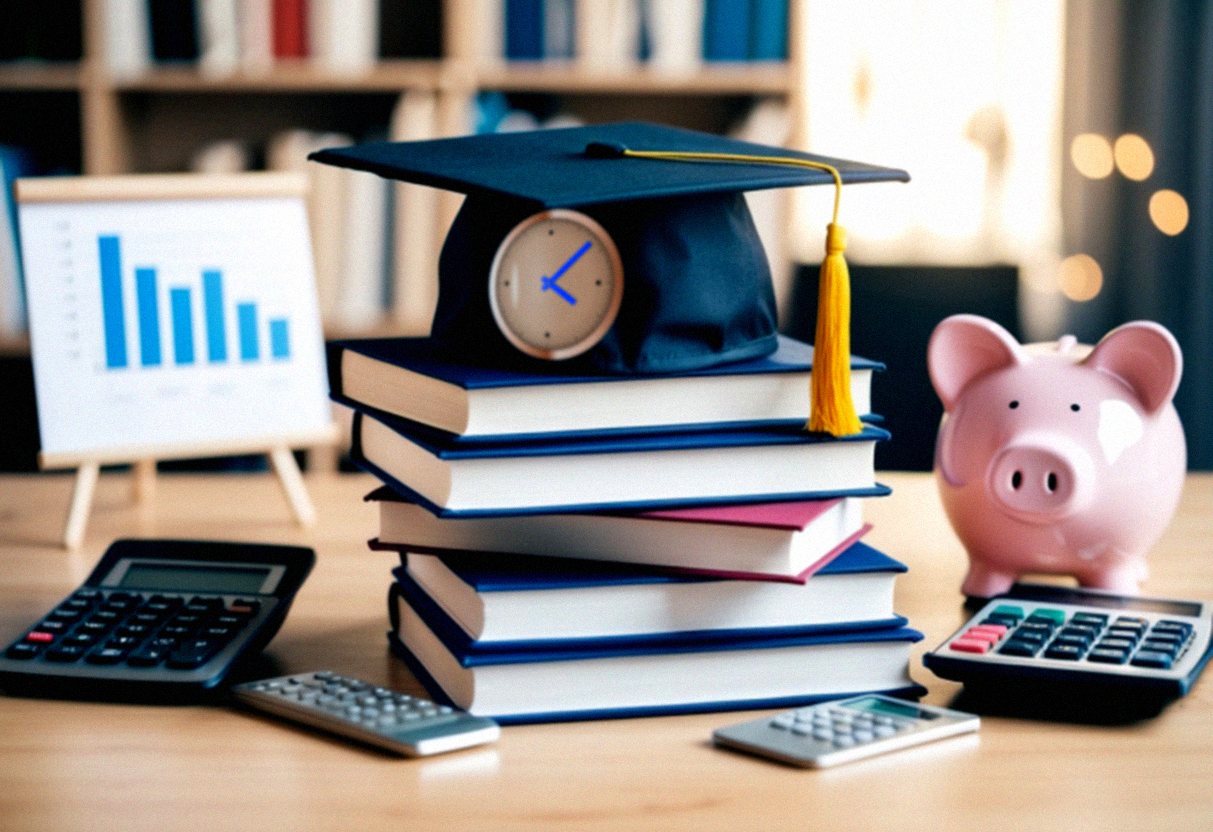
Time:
4.08
